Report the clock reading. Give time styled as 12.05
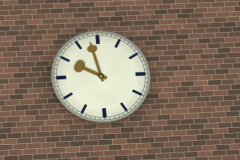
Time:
9.58
